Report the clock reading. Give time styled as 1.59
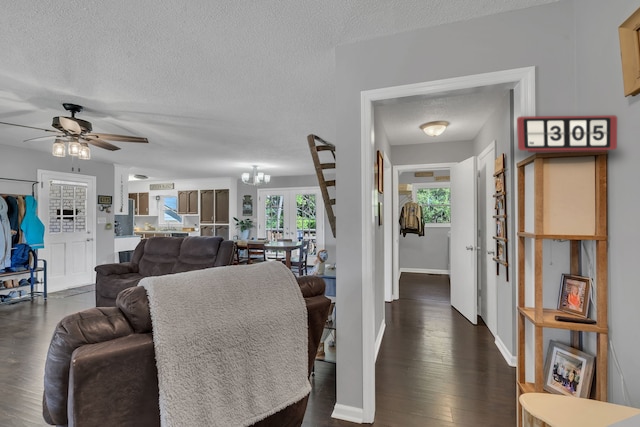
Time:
3.05
